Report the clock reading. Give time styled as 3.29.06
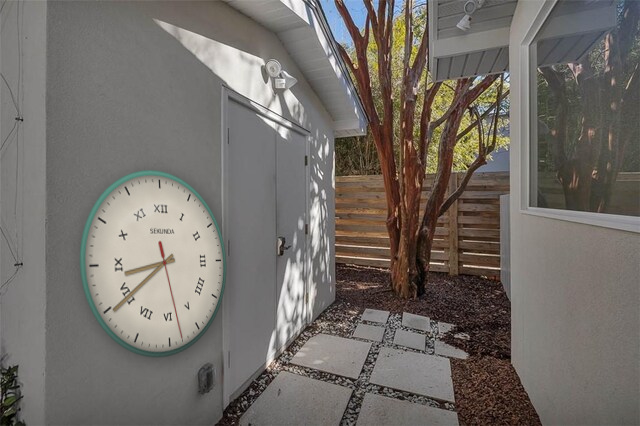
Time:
8.39.28
